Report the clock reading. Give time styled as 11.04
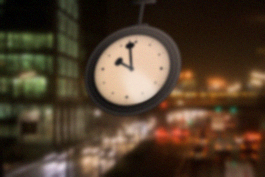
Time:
9.58
